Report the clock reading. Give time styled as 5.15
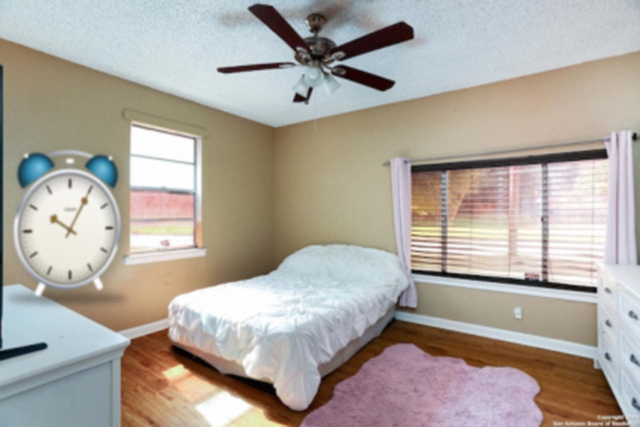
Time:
10.05
